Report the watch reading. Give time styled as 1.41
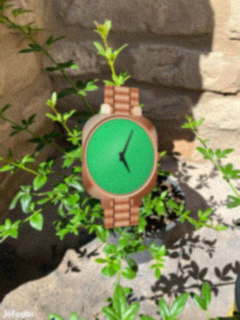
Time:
5.04
